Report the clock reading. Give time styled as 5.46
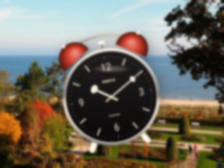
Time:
10.10
